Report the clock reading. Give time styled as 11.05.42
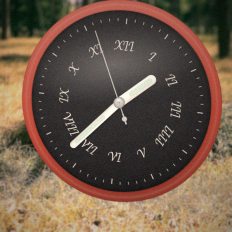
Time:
1.36.56
